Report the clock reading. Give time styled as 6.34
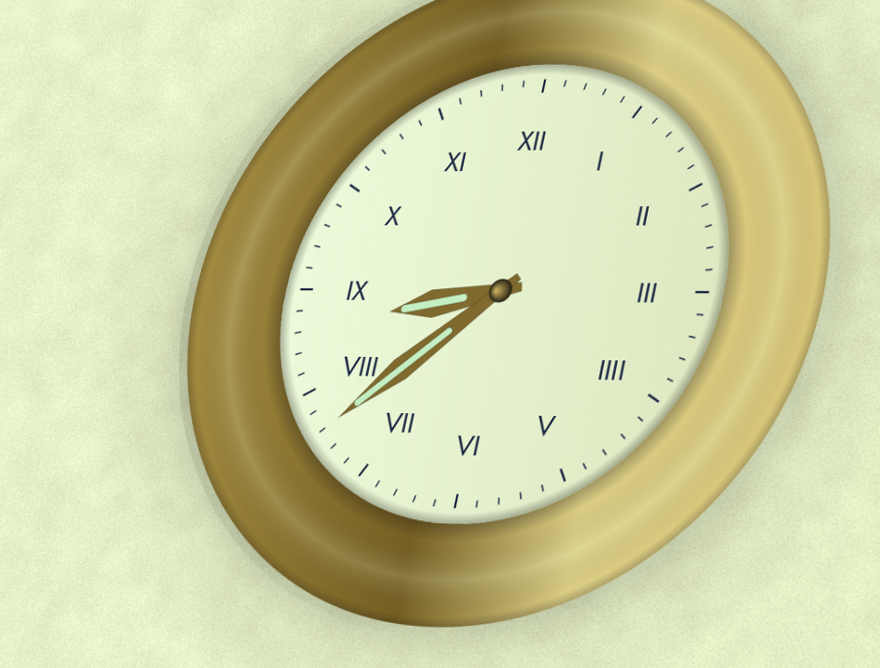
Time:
8.38
